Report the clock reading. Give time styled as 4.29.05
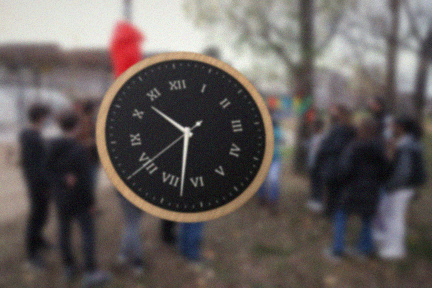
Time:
10.32.40
